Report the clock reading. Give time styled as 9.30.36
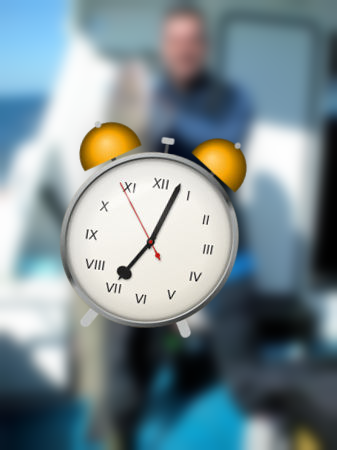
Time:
7.02.54
